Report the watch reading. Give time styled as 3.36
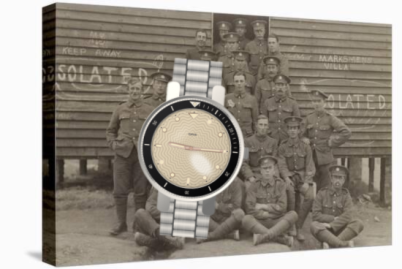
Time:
9.15
